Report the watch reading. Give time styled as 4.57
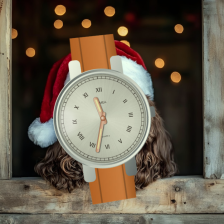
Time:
11.33
